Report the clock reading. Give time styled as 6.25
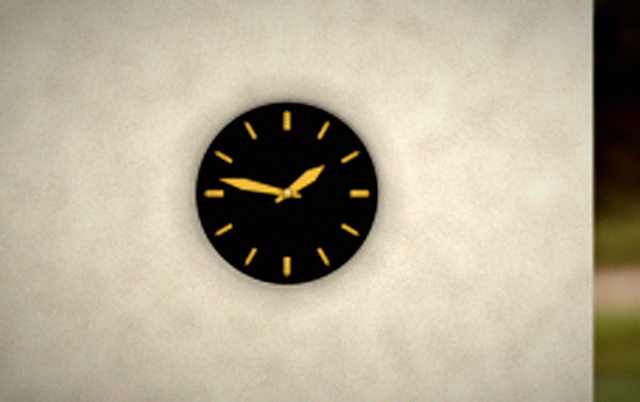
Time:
1.47
